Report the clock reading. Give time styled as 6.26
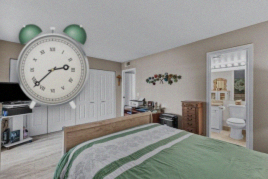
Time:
2.38
